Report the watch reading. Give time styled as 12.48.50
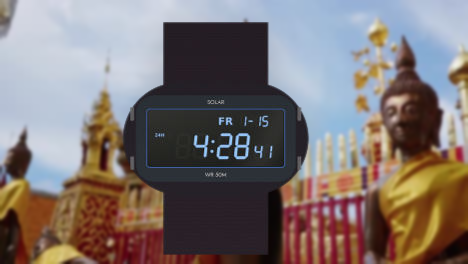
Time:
4.28.41
